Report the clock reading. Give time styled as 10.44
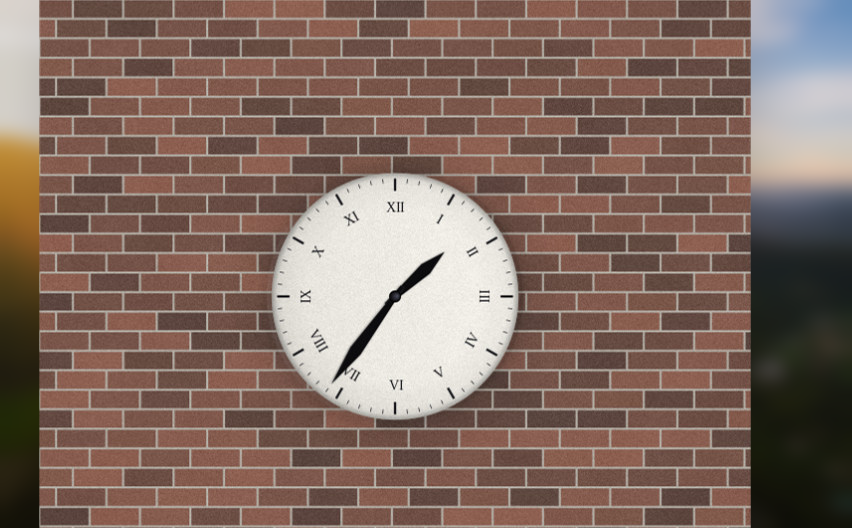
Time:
1.36
